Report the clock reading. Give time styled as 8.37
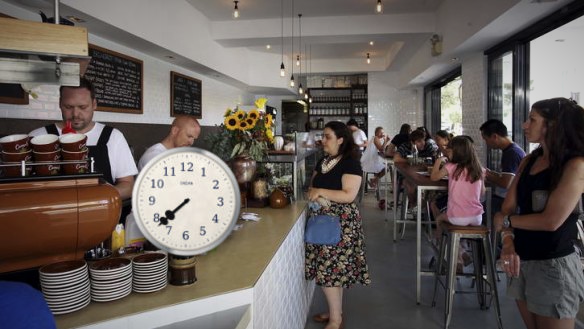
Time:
7.38
